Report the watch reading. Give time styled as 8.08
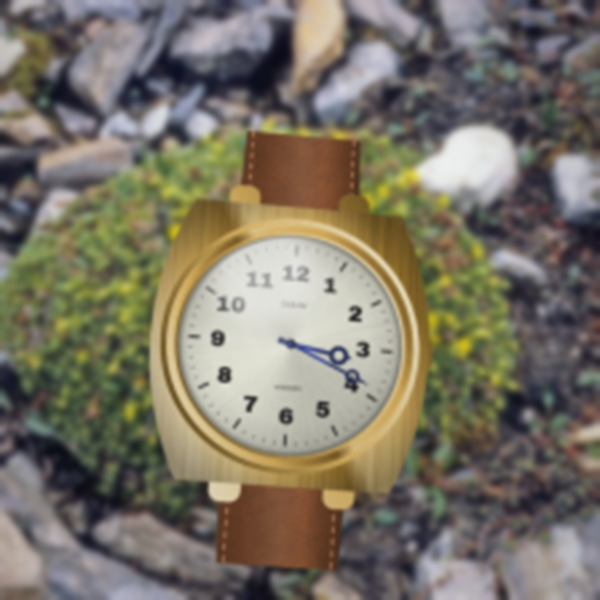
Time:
3.19
